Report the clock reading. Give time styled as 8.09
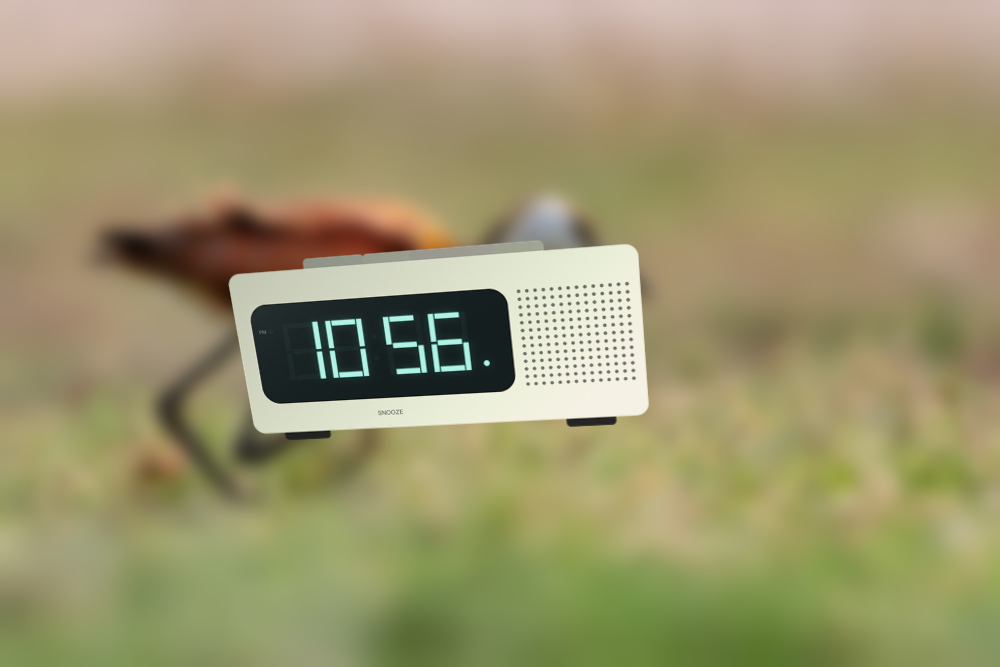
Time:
10.56
